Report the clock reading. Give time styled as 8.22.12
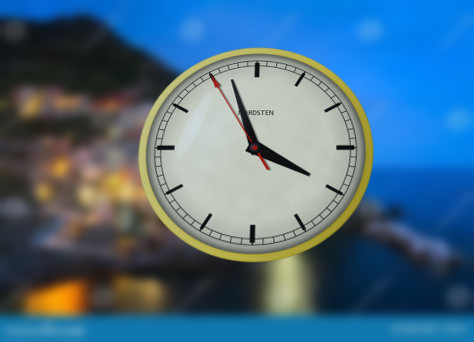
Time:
3.56.55
